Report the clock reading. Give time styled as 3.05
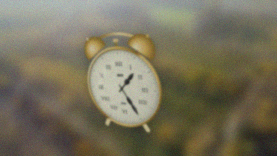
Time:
1.25
